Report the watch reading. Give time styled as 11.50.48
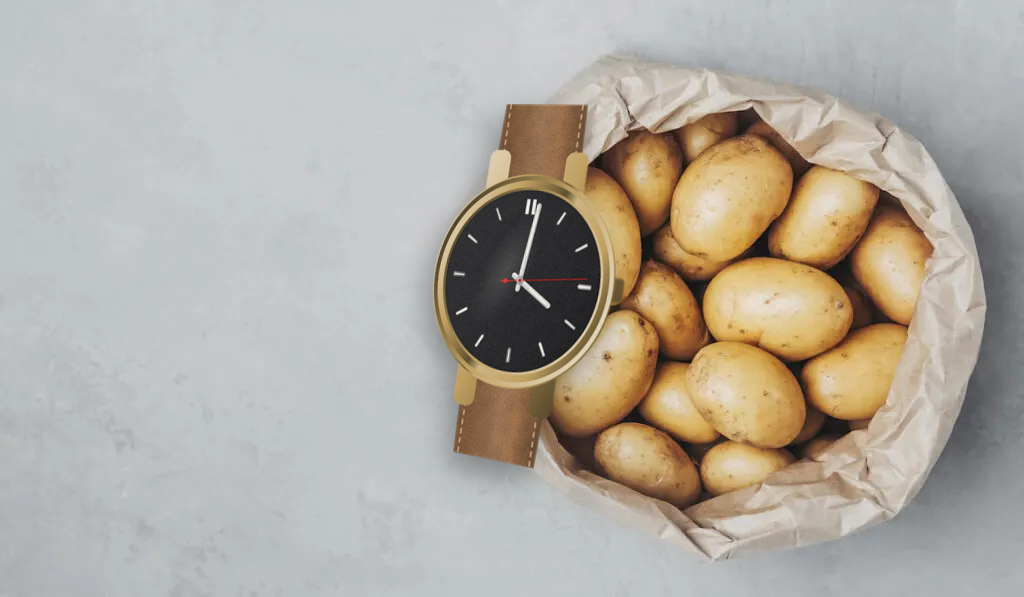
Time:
4.01.14
